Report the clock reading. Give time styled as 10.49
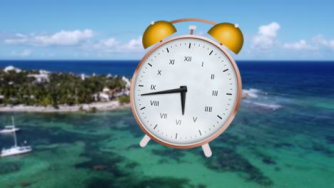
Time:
5.43
